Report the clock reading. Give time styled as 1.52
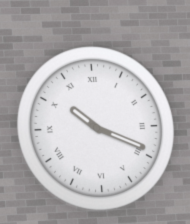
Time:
10.19
